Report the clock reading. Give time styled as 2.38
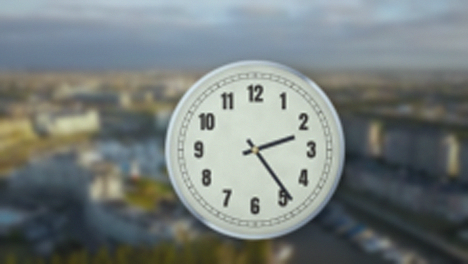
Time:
2.24
